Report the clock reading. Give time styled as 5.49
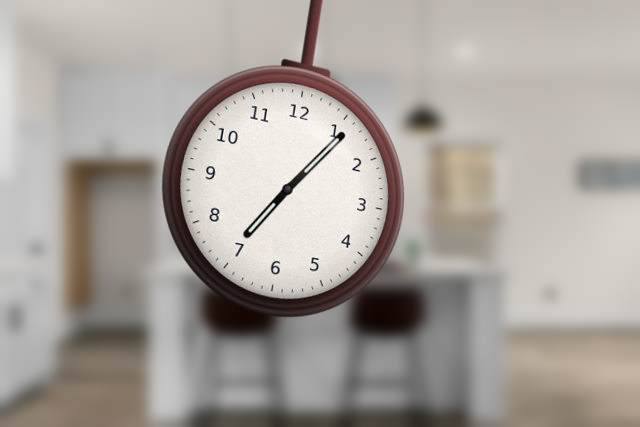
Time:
7.06
